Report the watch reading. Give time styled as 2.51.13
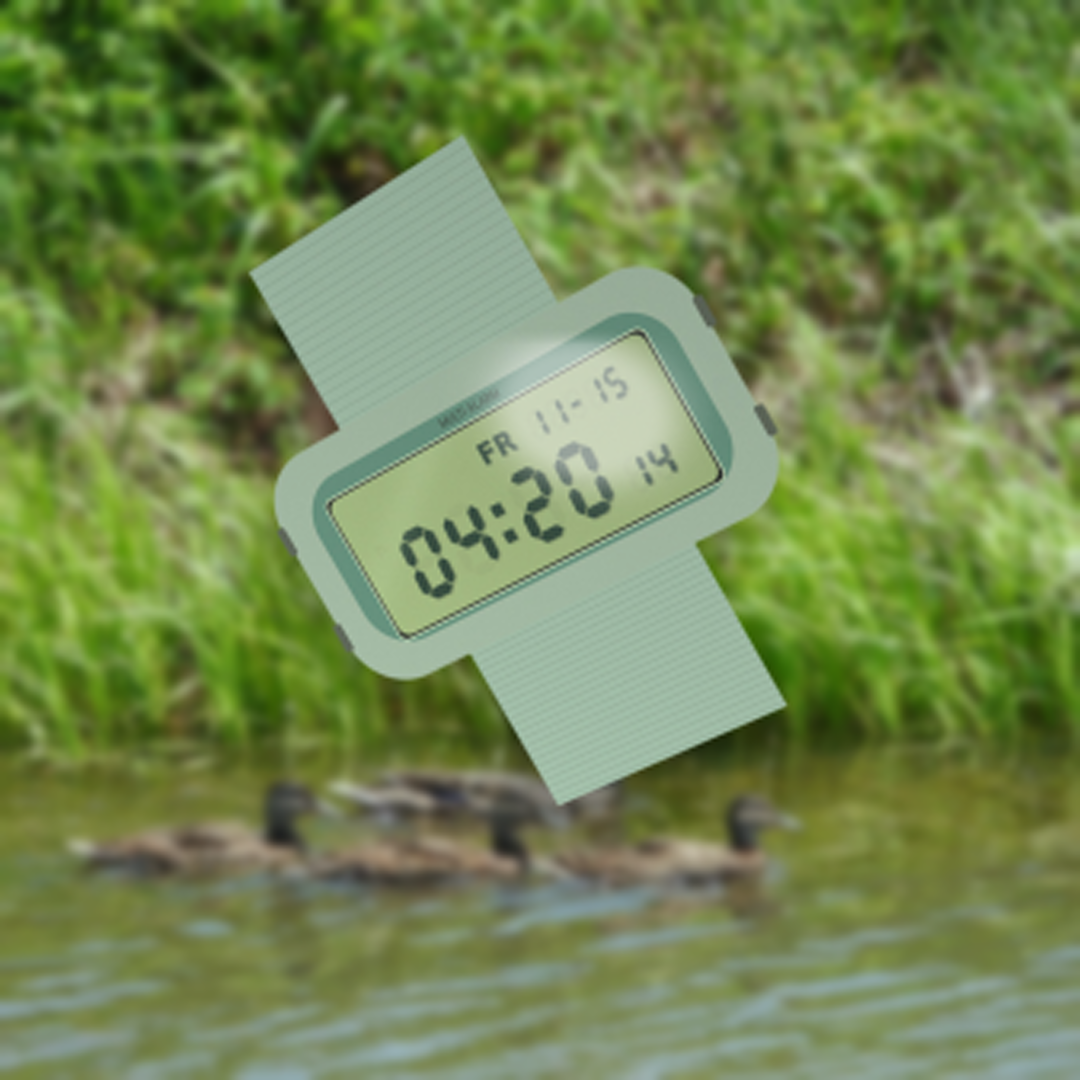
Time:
4.20.14
